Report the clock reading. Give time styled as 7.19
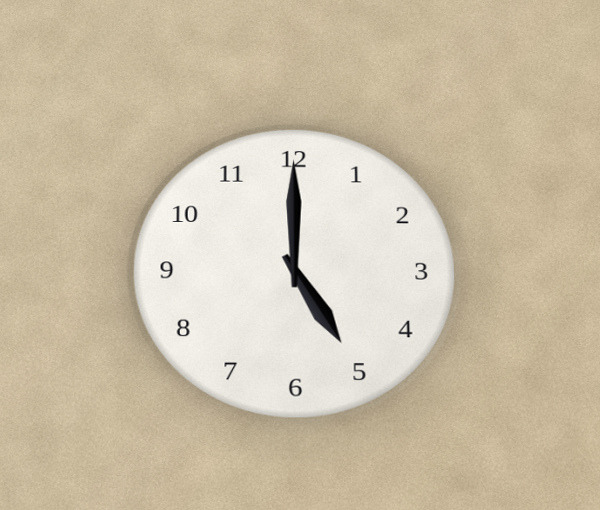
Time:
5.00
